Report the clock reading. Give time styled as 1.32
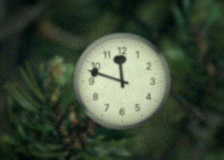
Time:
11.48
